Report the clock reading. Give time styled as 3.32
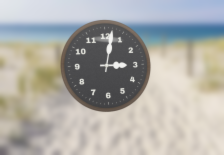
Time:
3.02
